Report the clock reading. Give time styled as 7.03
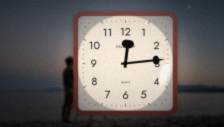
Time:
12.14
